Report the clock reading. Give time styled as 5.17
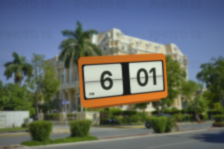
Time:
6.01
